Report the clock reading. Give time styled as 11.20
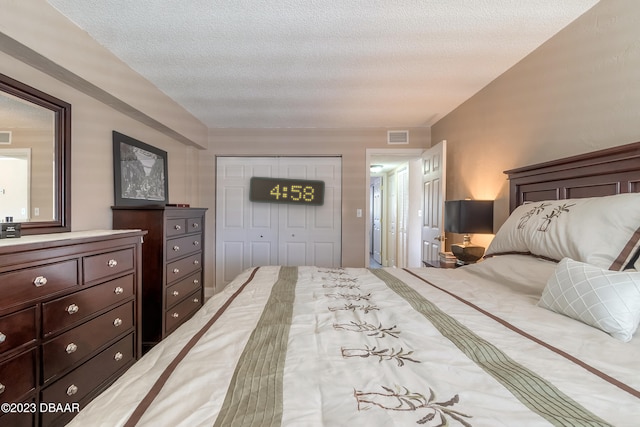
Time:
4.58
